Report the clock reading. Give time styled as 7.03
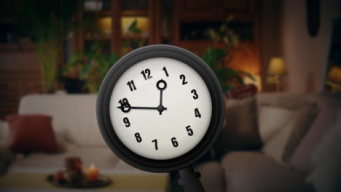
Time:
12.49
